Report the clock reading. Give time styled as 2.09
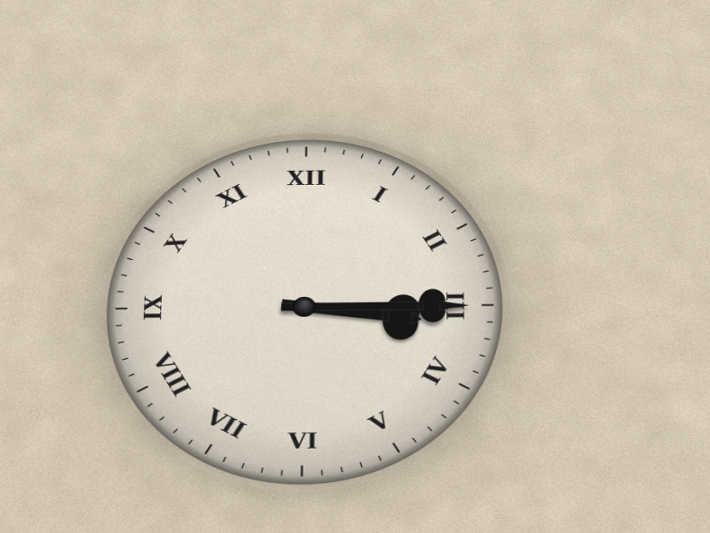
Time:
3.15
